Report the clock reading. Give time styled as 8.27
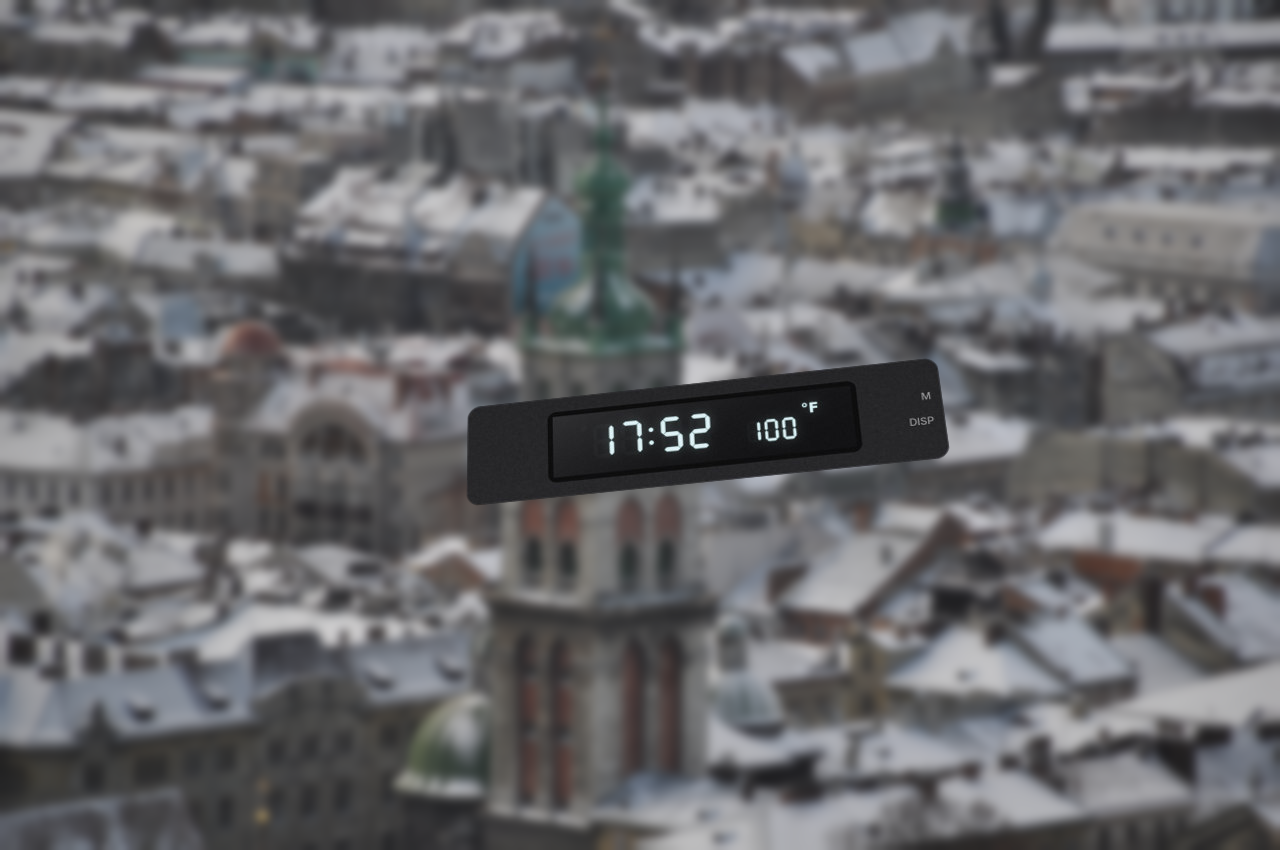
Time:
17.52
